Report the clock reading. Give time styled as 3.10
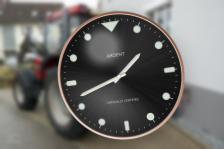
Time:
1.42
